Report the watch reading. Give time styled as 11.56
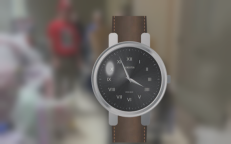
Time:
3.56
